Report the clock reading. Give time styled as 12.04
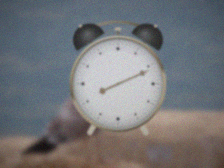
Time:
8.11
